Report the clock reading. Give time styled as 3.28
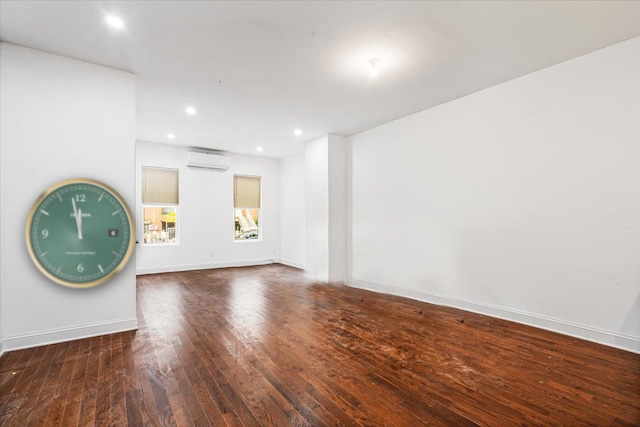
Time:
11.58
